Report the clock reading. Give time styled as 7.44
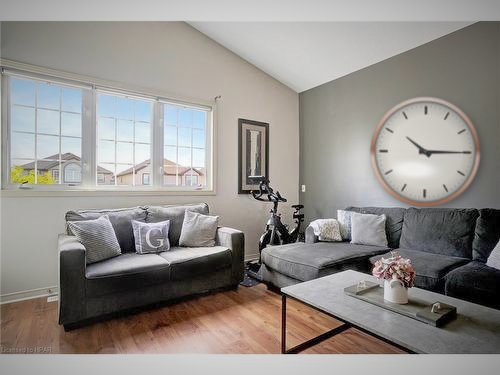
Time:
10.15
